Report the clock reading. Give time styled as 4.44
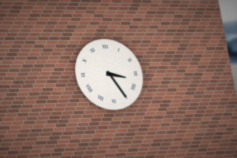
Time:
3.25
